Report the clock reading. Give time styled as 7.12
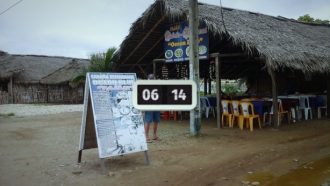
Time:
6.14
